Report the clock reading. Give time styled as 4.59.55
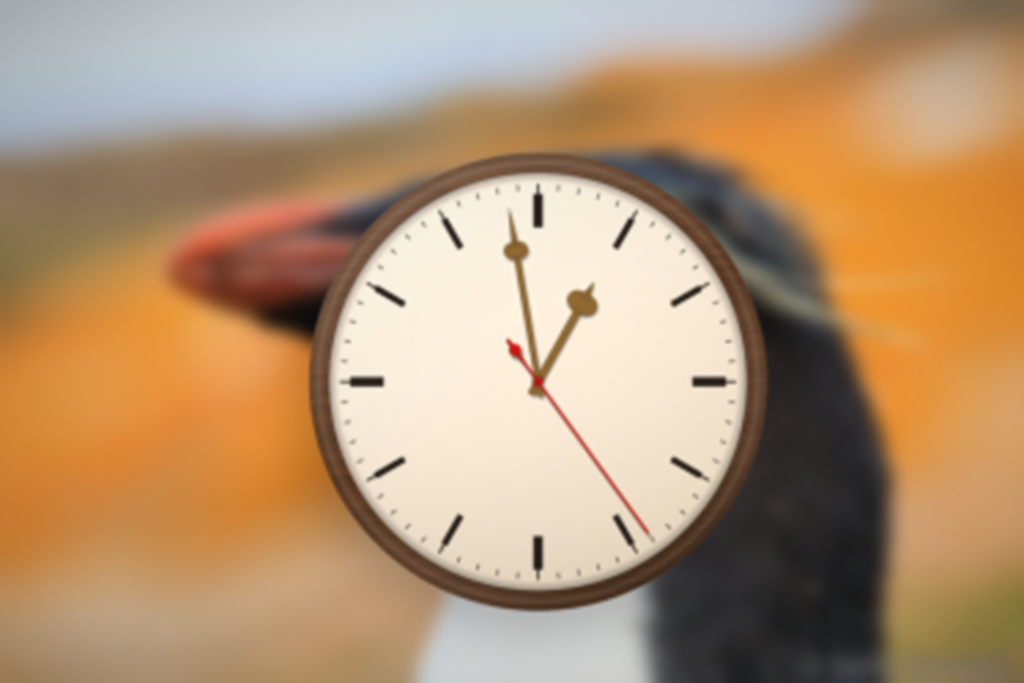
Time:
12.58.24
